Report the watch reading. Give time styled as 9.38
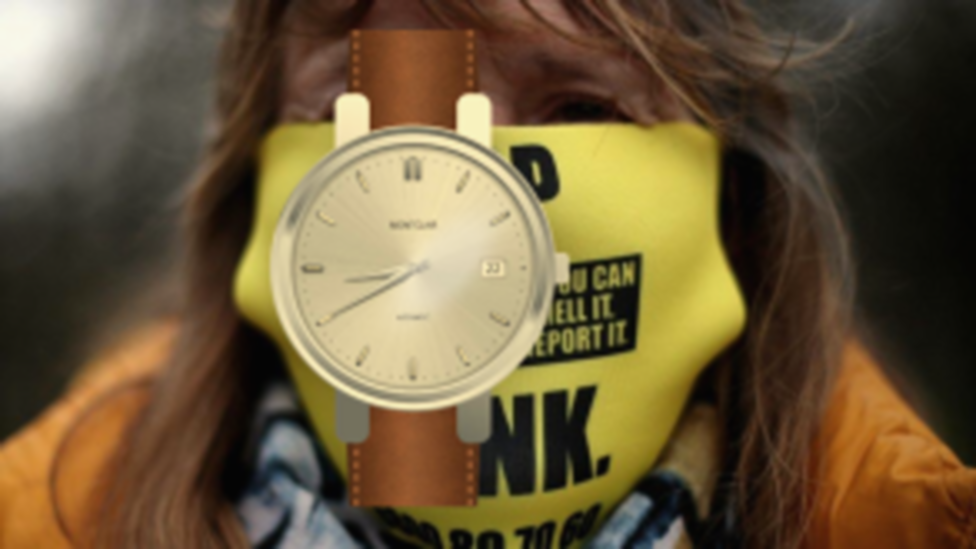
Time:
8.40
